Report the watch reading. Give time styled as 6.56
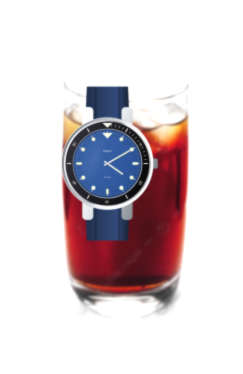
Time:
4.10
